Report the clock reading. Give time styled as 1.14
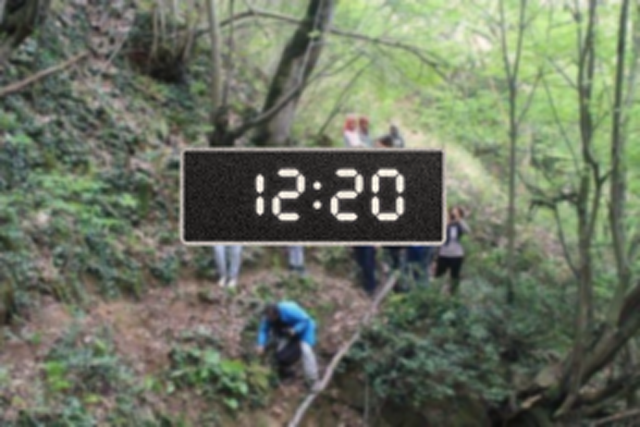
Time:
12.20
